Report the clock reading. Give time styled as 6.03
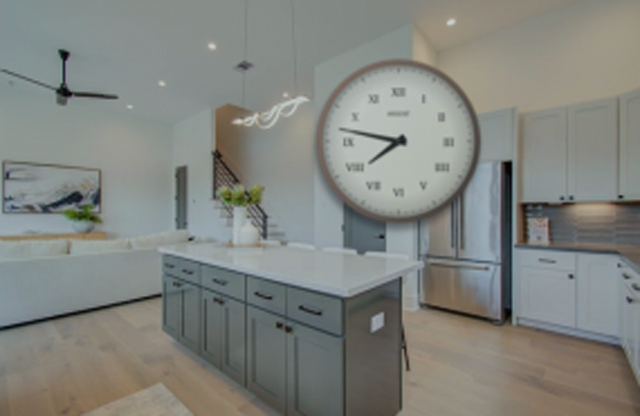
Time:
7.47
